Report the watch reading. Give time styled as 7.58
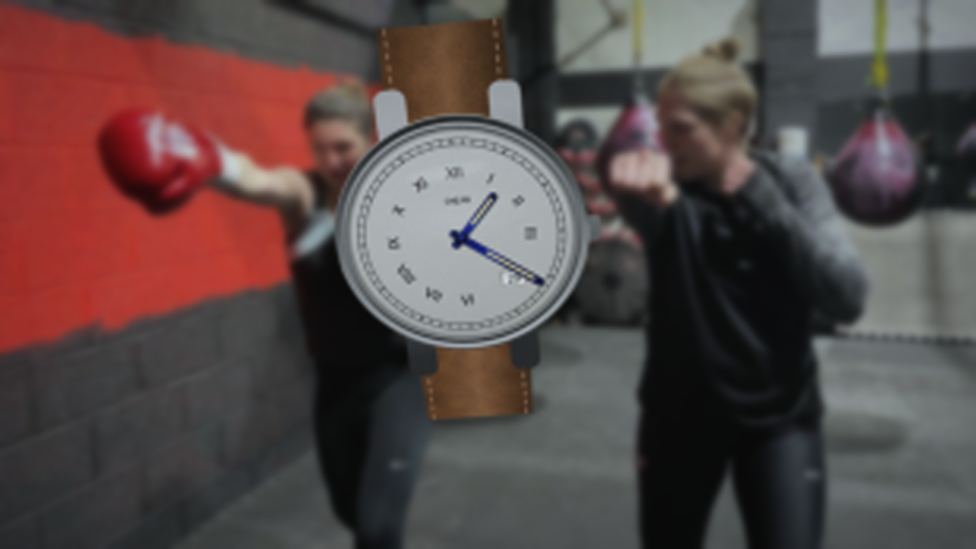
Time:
1.21
